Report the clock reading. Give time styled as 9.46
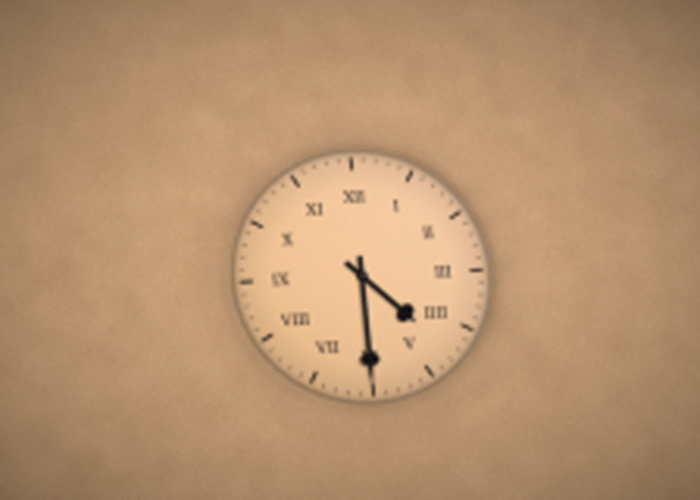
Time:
4.30
